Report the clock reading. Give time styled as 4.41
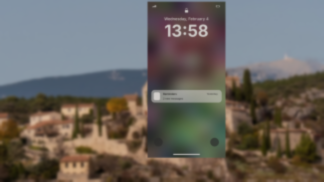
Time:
13.58
